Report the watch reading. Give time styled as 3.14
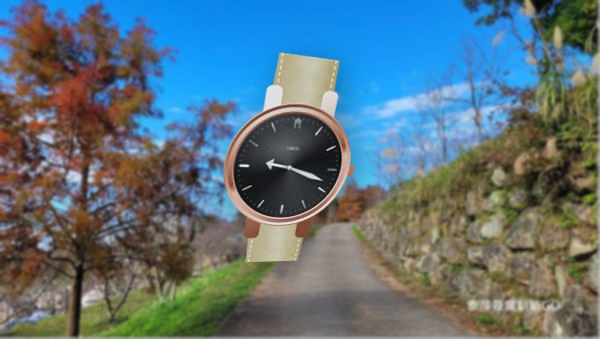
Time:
9.18
